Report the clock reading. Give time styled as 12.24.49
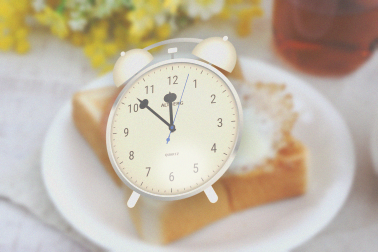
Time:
11.52.03
